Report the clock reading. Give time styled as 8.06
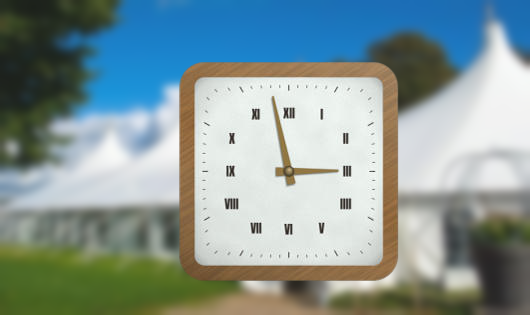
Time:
2.58
